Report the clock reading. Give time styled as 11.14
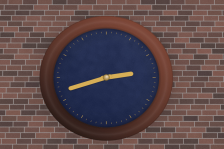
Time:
2.42
